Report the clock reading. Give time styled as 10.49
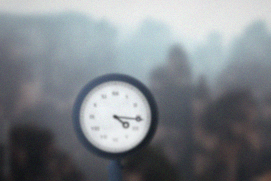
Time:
4.16
